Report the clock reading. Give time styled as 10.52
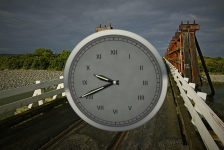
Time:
9.41
